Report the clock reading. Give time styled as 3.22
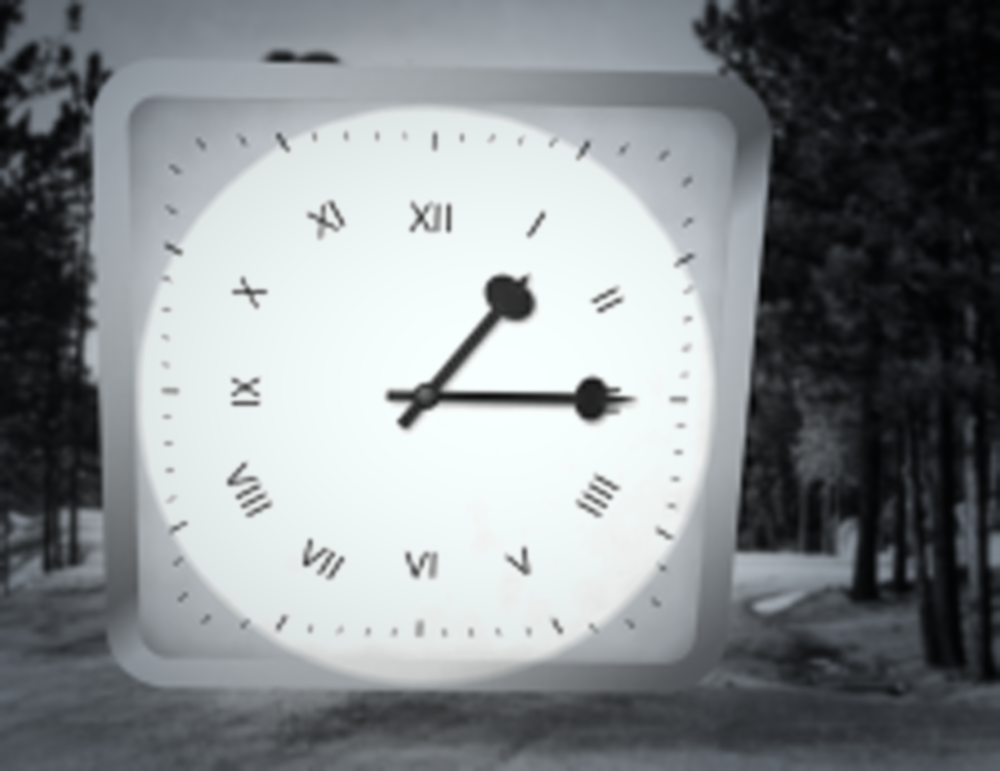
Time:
1.15
